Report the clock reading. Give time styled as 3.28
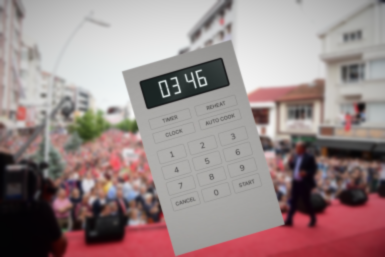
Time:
3.46
